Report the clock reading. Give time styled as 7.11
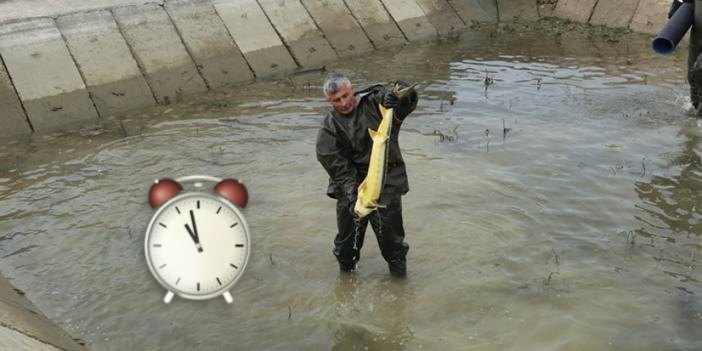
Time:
10.58
